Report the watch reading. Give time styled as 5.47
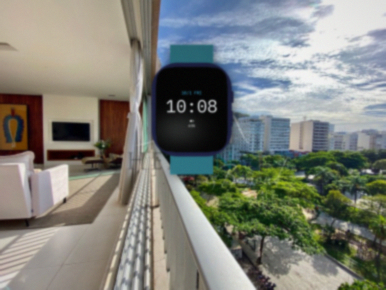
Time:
10.08
